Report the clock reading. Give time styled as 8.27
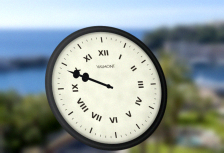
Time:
9.49
